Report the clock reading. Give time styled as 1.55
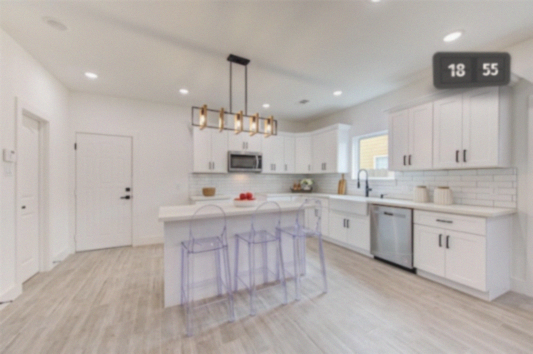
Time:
18.55
